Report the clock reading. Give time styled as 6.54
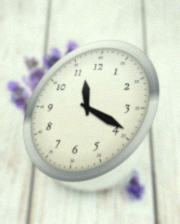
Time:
11.19
